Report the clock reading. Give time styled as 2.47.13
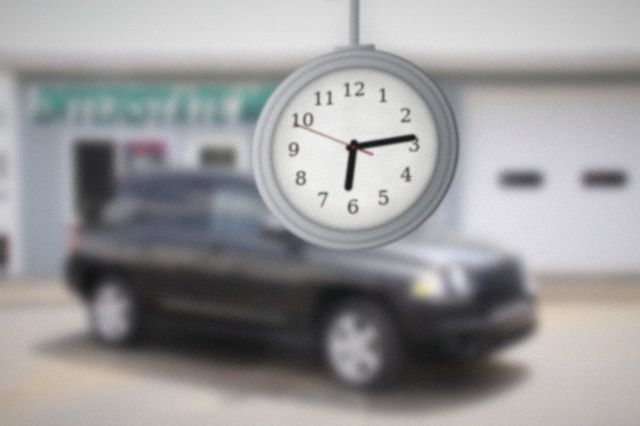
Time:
6.13.49
